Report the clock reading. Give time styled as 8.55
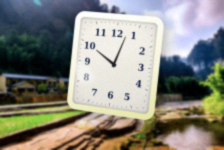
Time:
10.03
